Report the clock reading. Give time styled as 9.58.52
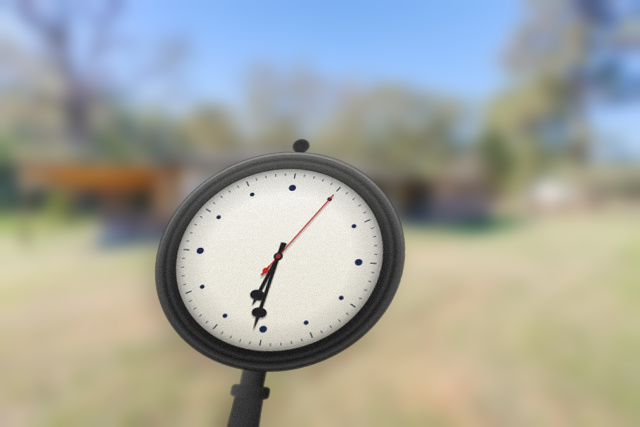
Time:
6.31.05
